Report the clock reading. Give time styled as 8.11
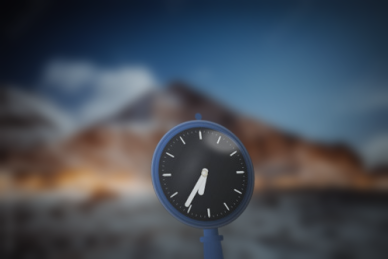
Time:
6.36
